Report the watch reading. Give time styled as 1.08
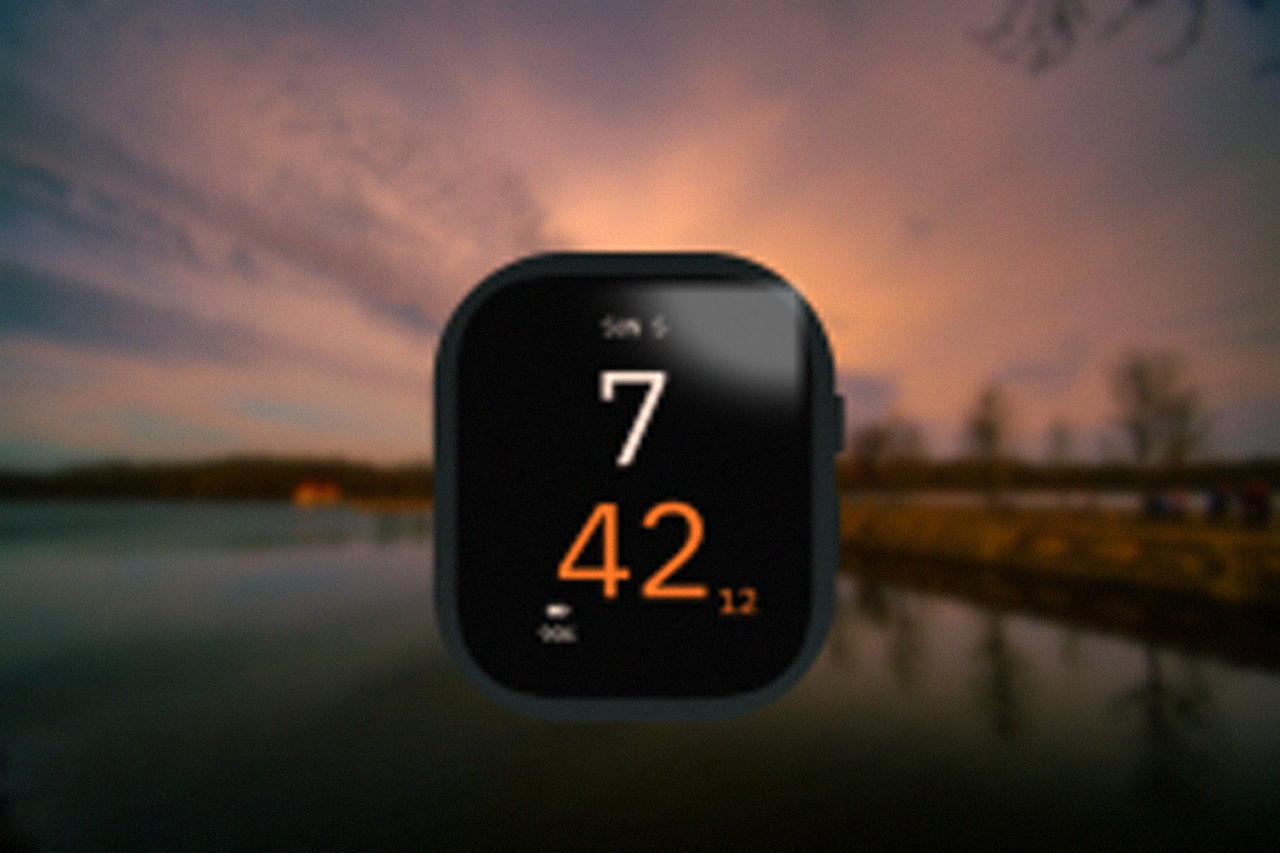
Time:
7.42
